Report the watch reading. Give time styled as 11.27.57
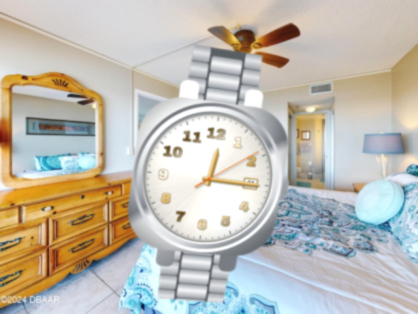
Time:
12.15.09
